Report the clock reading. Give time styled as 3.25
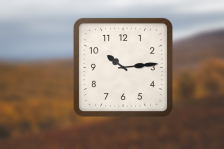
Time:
10.14
